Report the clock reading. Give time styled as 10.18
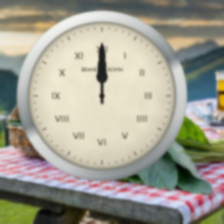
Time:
12.00
